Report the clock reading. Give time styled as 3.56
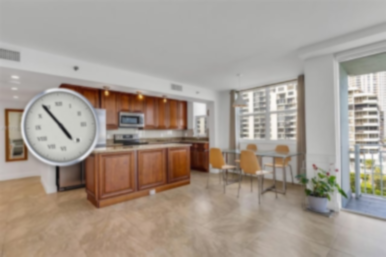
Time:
4.54
